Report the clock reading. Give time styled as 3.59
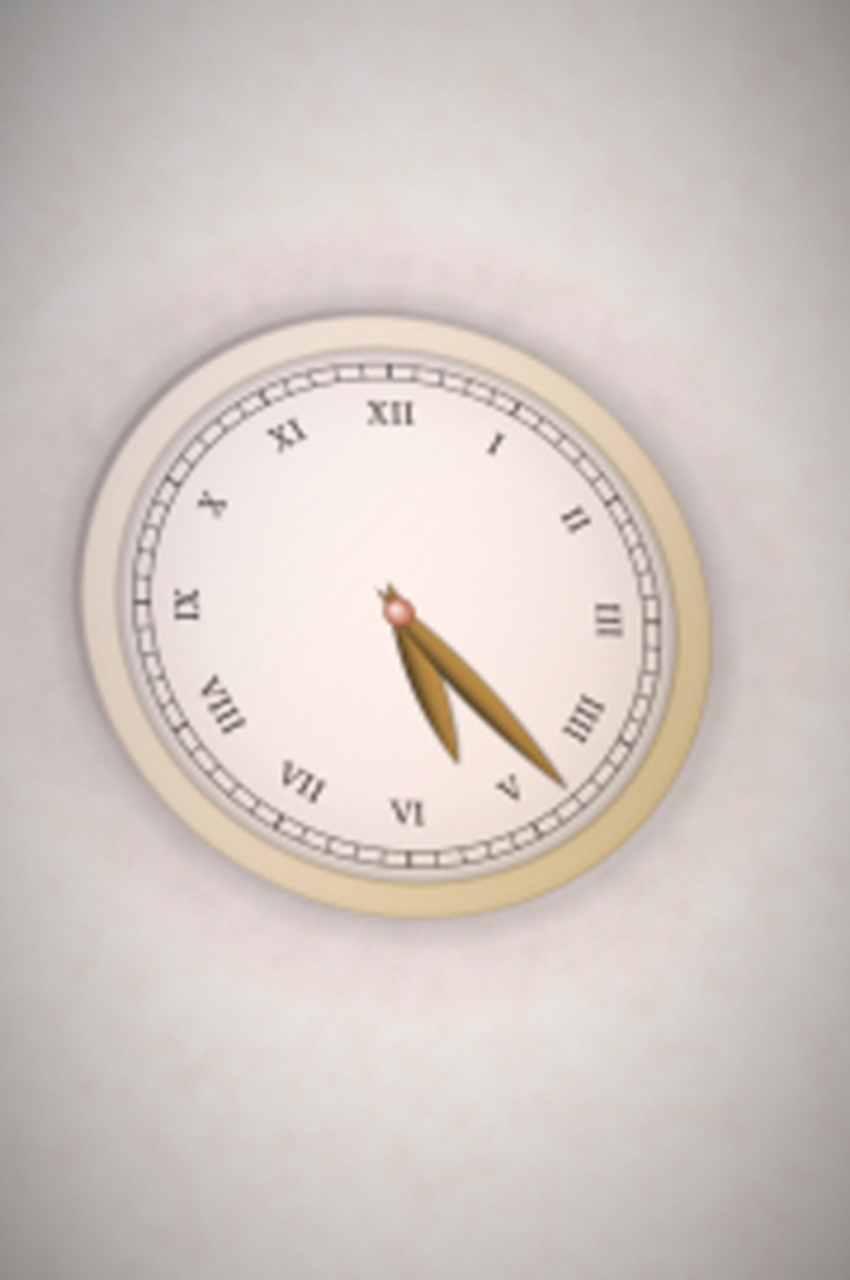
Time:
5.23
